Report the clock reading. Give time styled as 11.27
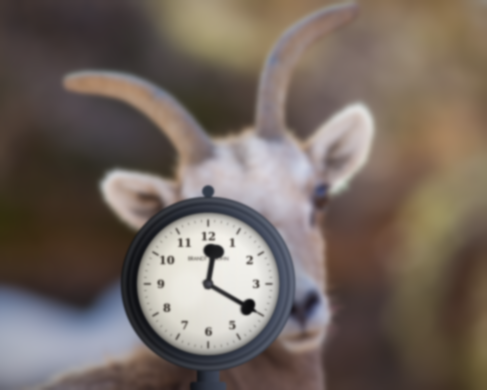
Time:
12.20
